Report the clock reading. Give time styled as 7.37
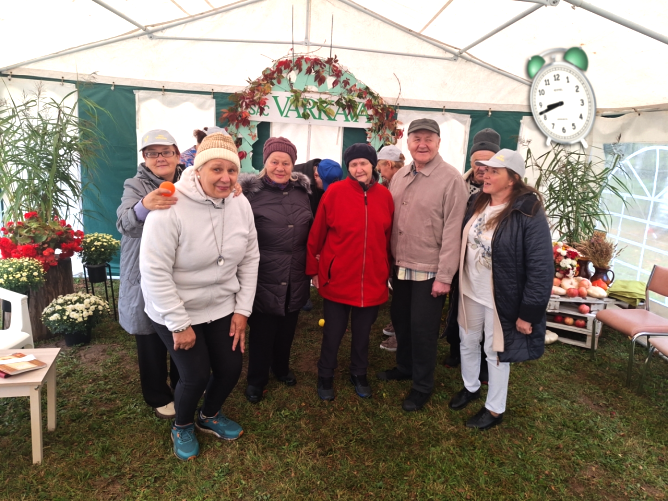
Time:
8.42
